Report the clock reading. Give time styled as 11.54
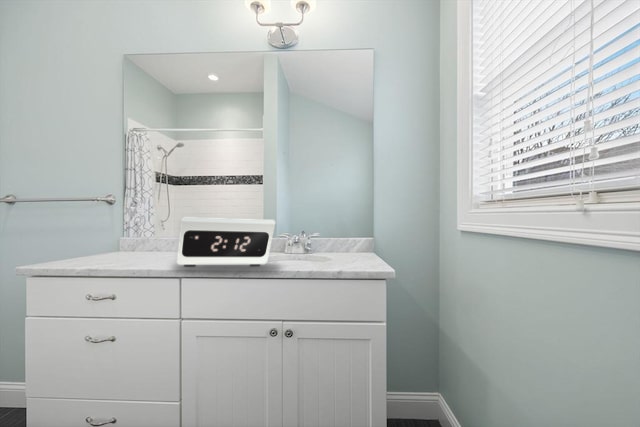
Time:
2.12
